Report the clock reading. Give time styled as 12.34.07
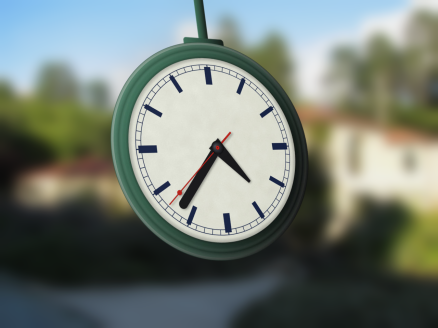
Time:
4.36.38
